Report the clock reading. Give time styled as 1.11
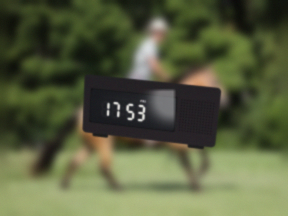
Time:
17.53
